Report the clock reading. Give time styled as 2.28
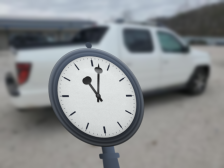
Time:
11.02
